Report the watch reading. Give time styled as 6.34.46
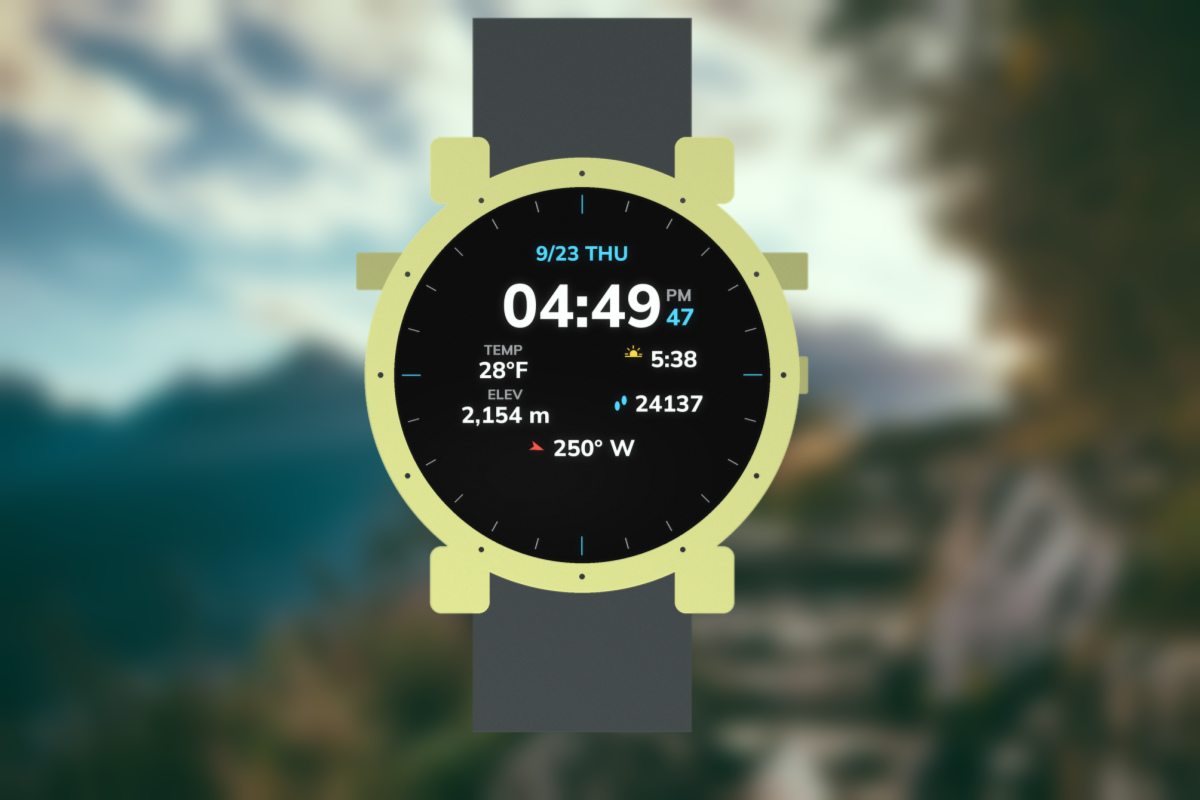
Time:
4.49.47
